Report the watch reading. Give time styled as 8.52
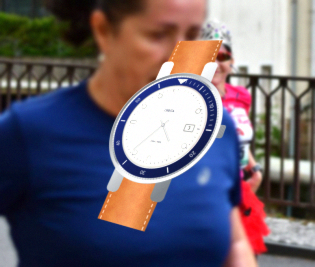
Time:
4.36
